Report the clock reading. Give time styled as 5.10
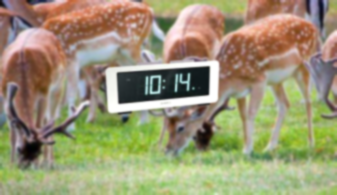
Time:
10.14
